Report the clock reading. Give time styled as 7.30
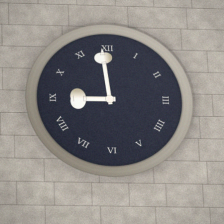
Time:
8.59
